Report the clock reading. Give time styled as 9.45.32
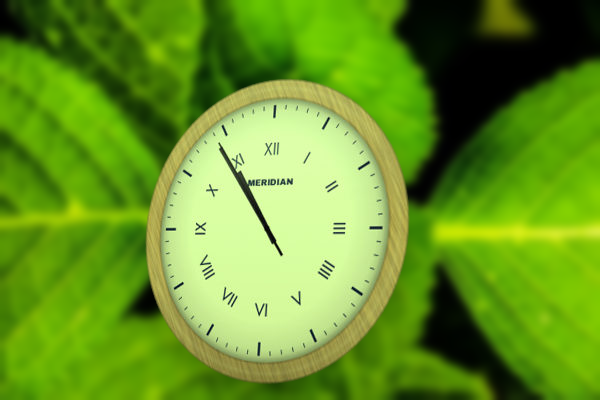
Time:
10.53.54
